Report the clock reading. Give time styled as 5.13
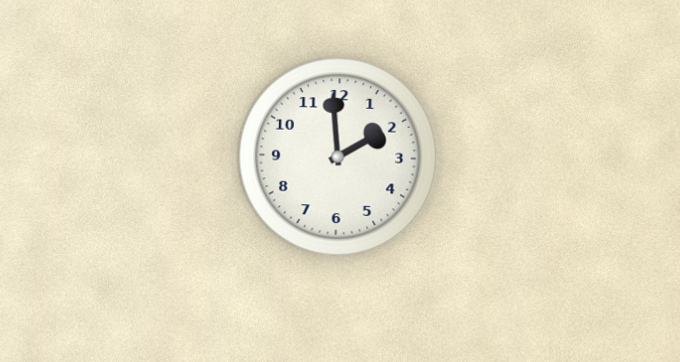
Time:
1.59
